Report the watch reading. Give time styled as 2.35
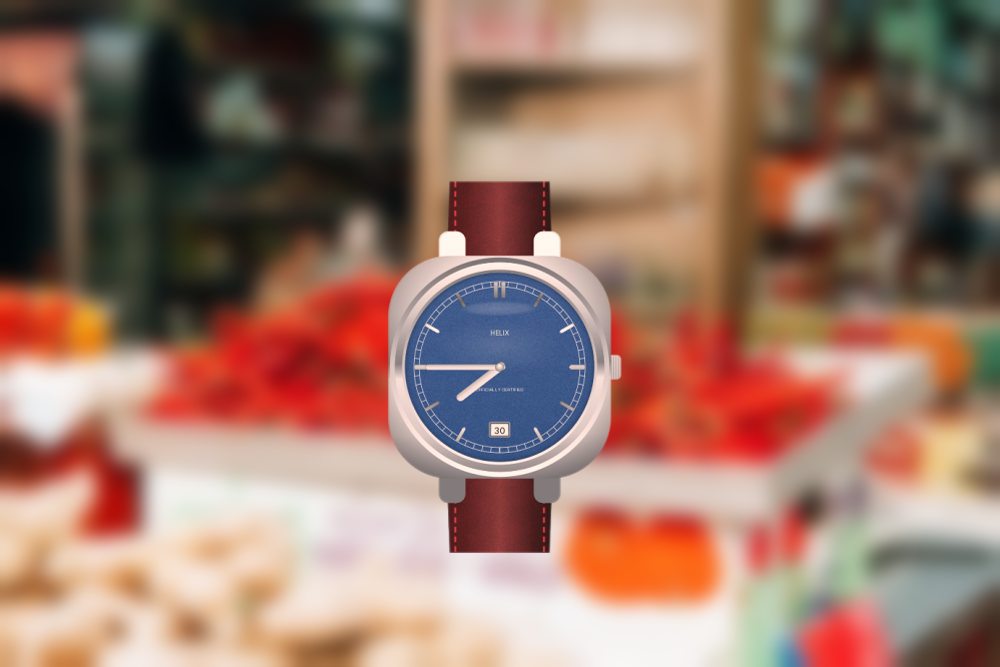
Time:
7.45
